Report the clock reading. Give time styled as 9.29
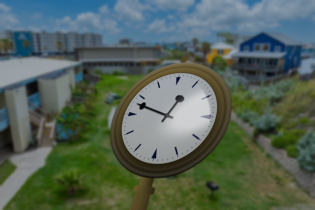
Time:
12.48
